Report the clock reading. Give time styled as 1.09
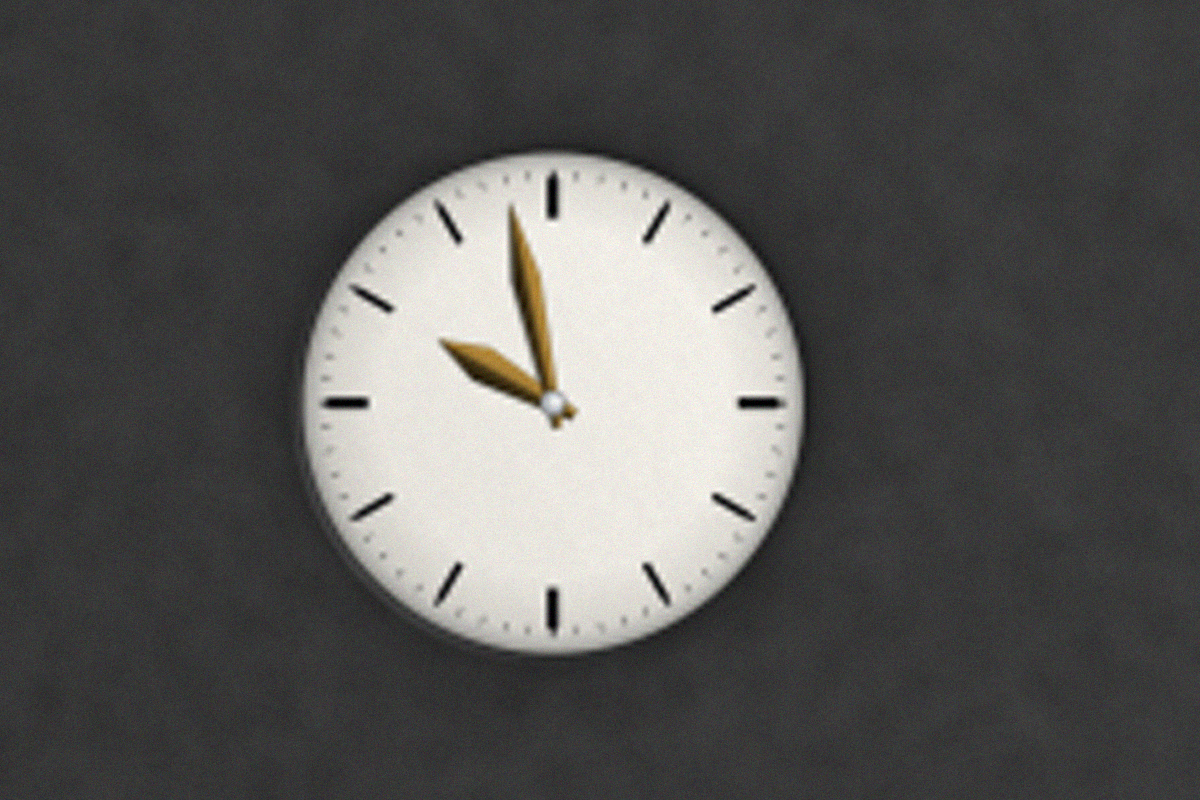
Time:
9.58
